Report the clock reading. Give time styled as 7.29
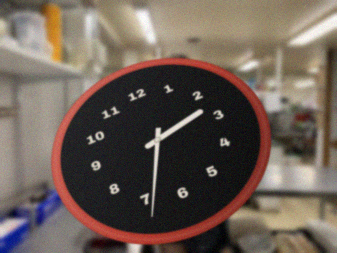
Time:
2.34
